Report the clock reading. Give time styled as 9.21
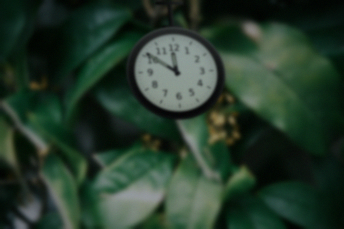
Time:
11.51
